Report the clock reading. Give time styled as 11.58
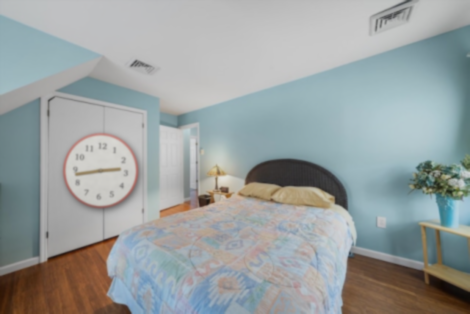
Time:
2.43
